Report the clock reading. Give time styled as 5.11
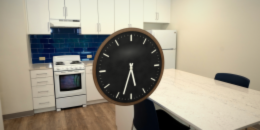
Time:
5.33
